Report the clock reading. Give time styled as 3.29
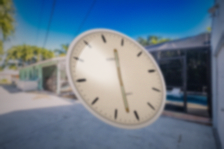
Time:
12.32
